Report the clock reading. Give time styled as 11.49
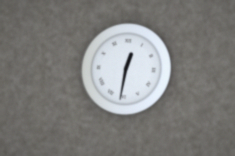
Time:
12.31
